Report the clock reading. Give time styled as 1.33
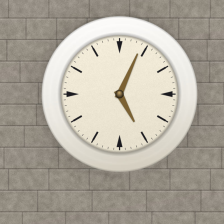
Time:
5.04
